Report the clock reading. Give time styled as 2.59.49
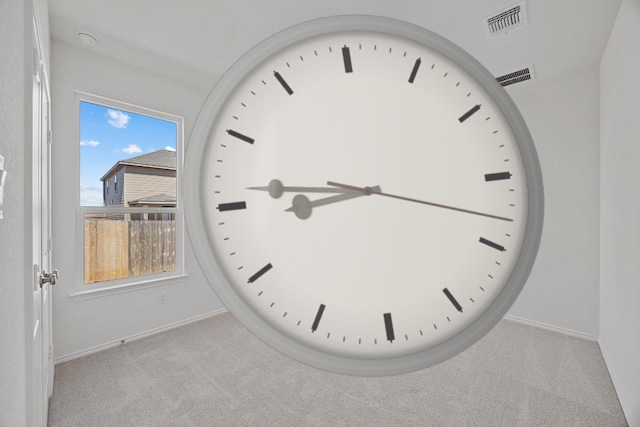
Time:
8.46.18
